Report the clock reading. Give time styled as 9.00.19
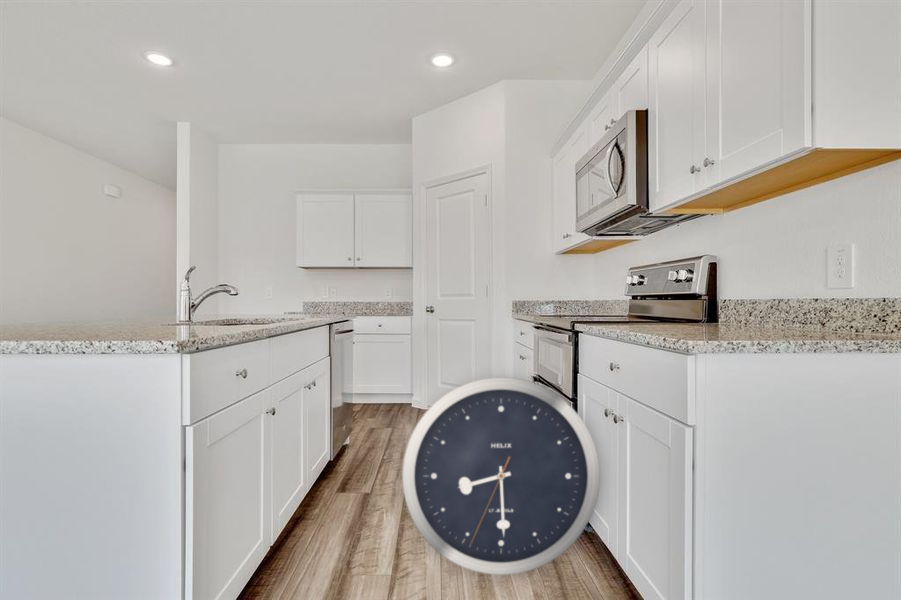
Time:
8.29.34
